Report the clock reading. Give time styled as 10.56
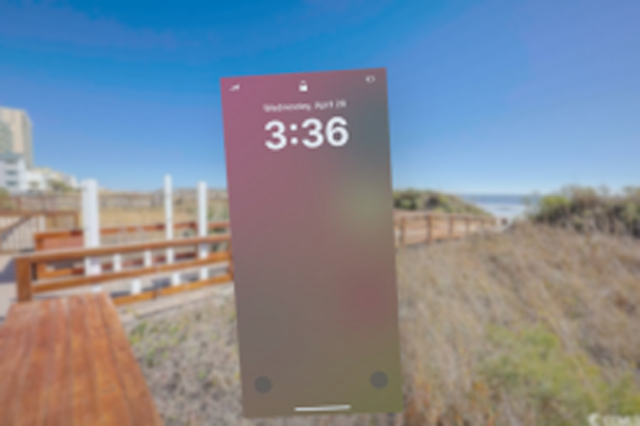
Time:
3.36
